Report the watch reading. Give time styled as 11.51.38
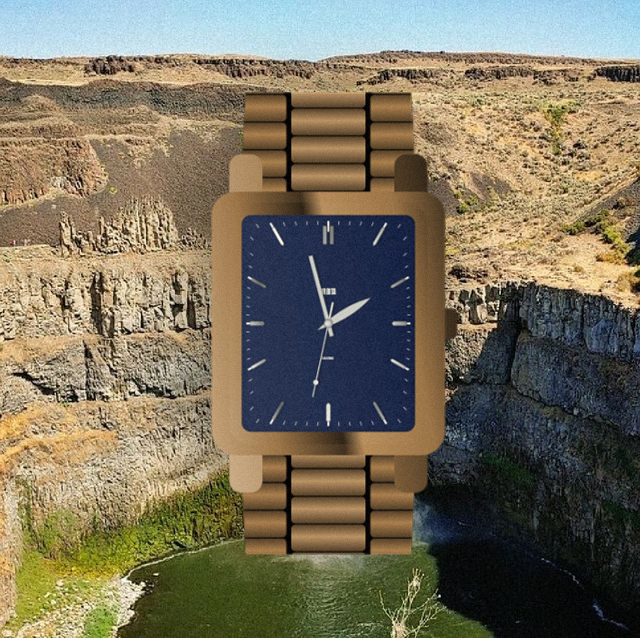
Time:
1.57.32
